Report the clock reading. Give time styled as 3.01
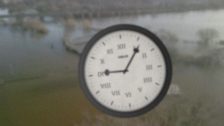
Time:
9.06
